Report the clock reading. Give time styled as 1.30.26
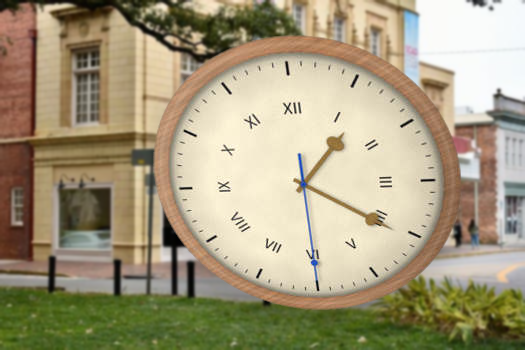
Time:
1.20.30
